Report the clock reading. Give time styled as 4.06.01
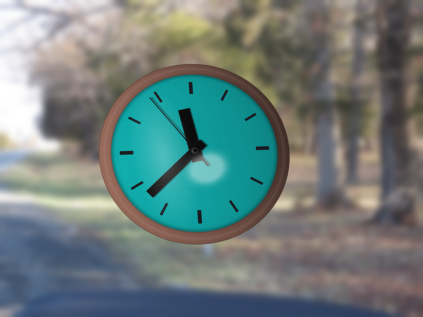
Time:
11.37.54
